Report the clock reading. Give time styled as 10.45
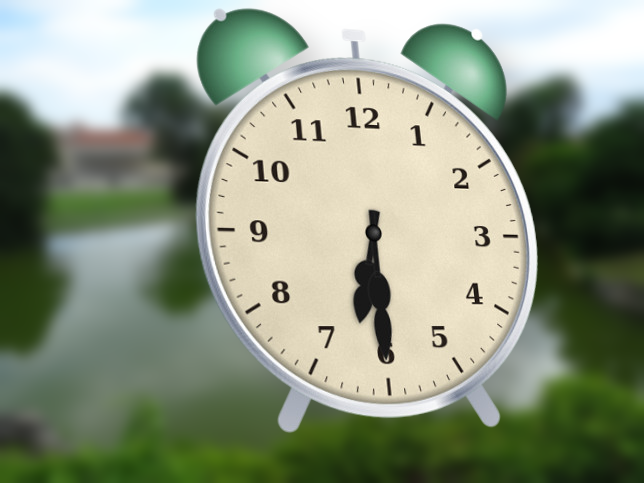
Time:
6.30
